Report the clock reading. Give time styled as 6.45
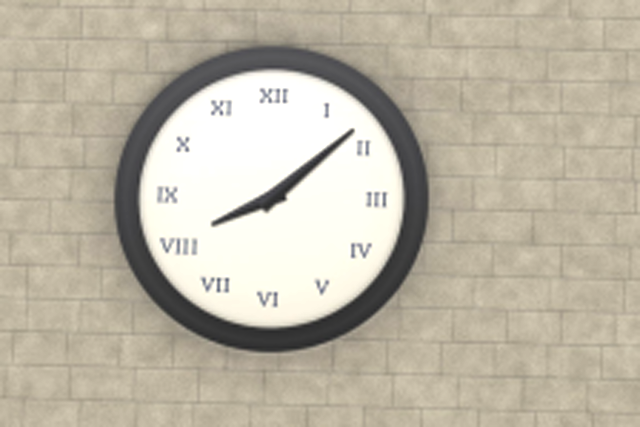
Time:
8.08
